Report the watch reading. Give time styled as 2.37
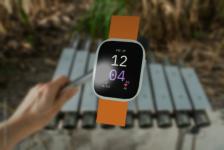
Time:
12.04
